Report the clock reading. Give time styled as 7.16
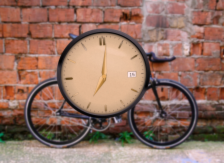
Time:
7.01
